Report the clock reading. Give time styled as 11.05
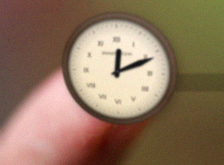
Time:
12.11
